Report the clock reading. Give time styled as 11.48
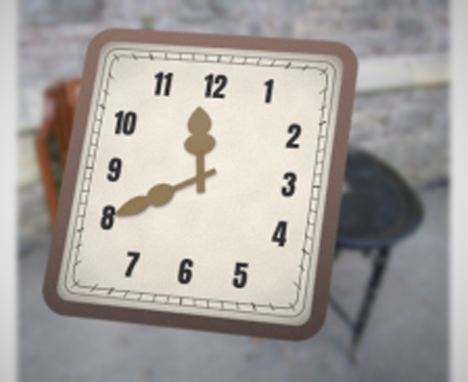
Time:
11.40
